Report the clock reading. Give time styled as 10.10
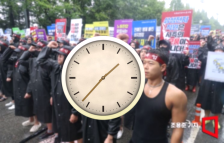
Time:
1.37
